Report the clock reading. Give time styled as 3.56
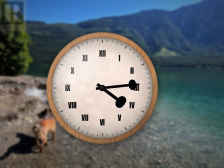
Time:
4.14
